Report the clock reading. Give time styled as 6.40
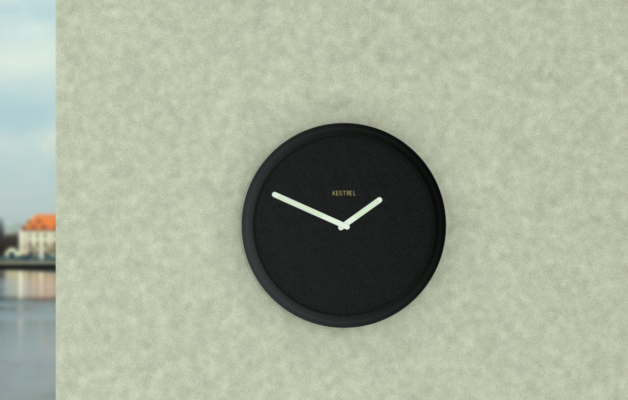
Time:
1.49
